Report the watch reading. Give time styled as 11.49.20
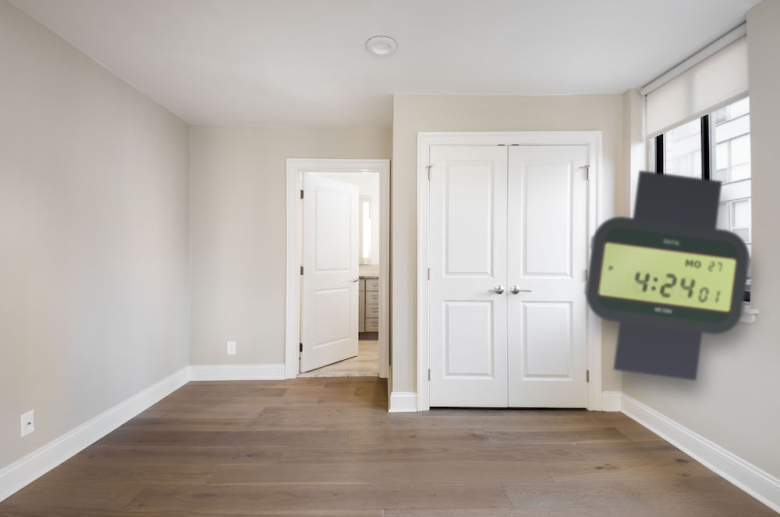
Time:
4.24.01
